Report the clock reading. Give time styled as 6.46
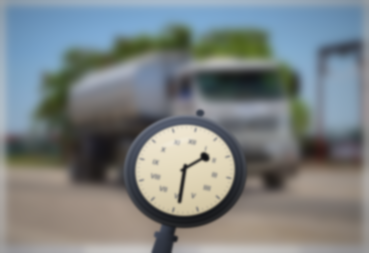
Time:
1.29
